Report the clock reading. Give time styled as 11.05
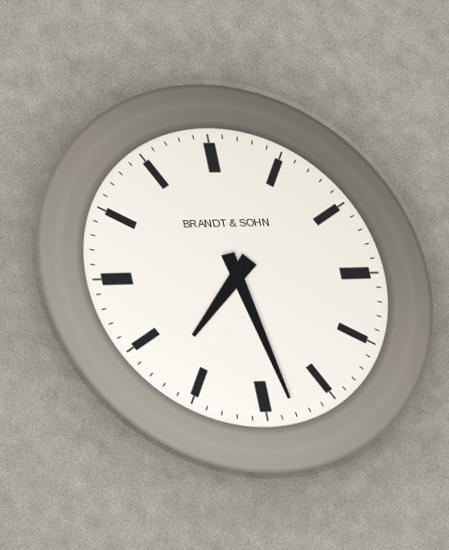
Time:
7.28
